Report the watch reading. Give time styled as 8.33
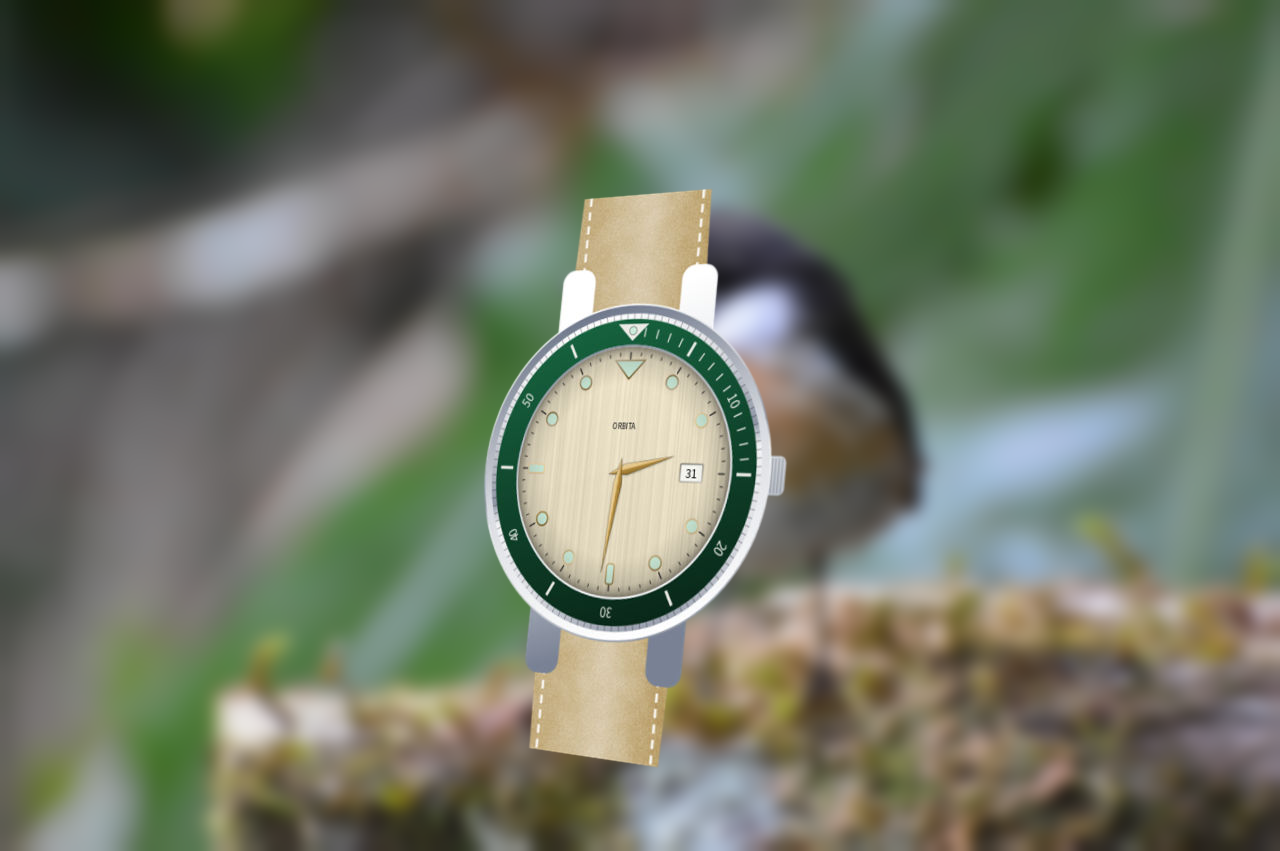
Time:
2.31
